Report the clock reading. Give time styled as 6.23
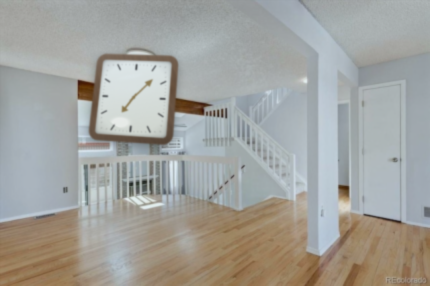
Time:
7.07
